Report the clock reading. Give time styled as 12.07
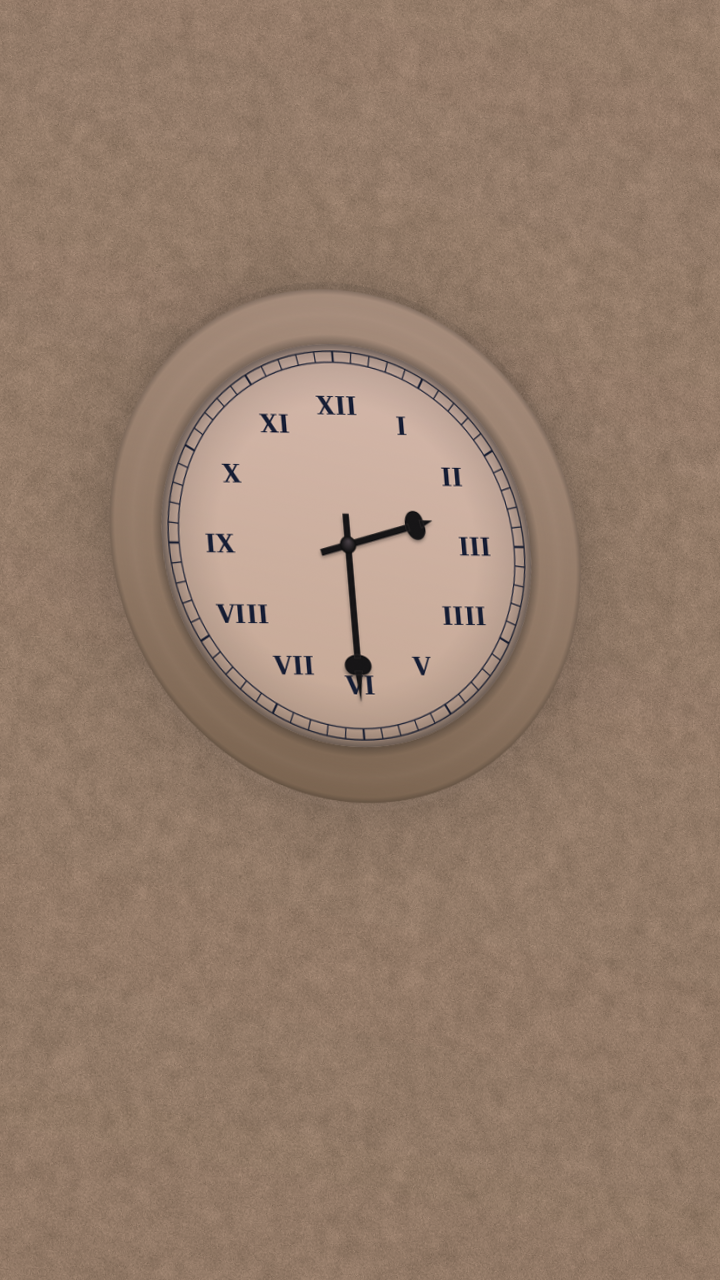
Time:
2.30
